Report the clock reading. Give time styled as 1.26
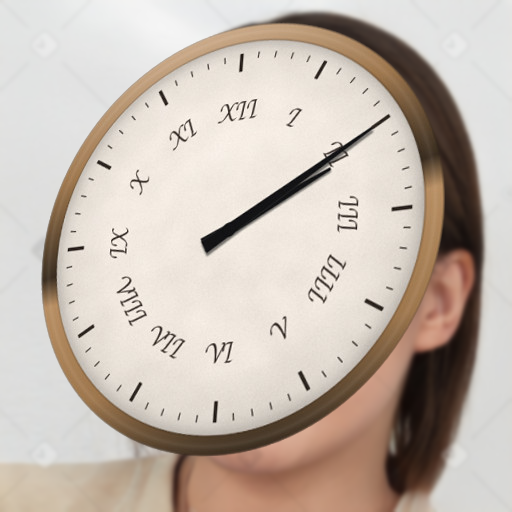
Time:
2.10
